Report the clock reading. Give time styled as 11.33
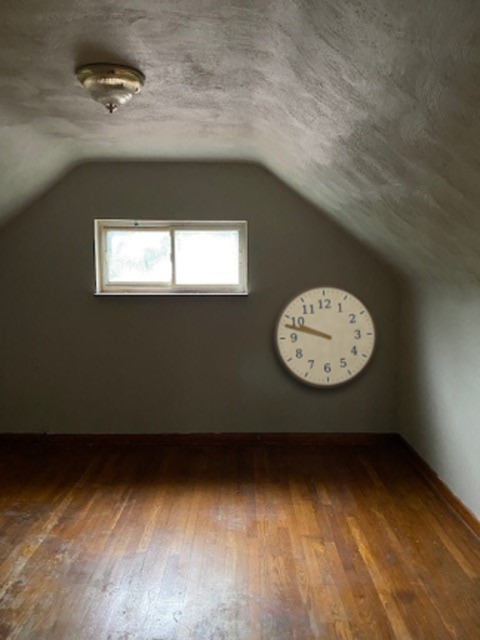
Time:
9.48
